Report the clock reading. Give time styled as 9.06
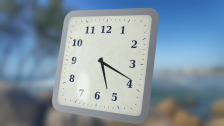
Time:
5.19
